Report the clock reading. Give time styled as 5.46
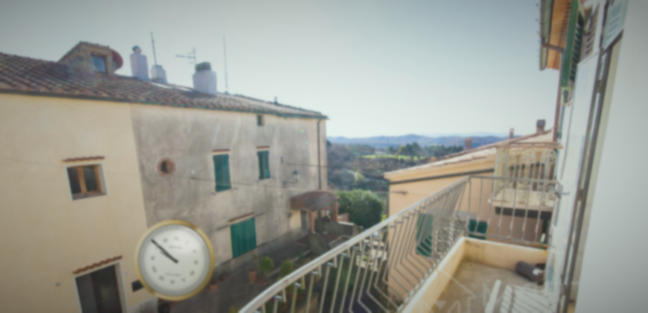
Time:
9.51
